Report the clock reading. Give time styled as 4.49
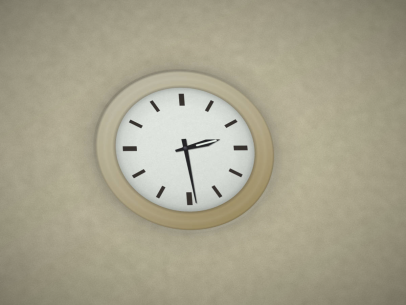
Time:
2.29
